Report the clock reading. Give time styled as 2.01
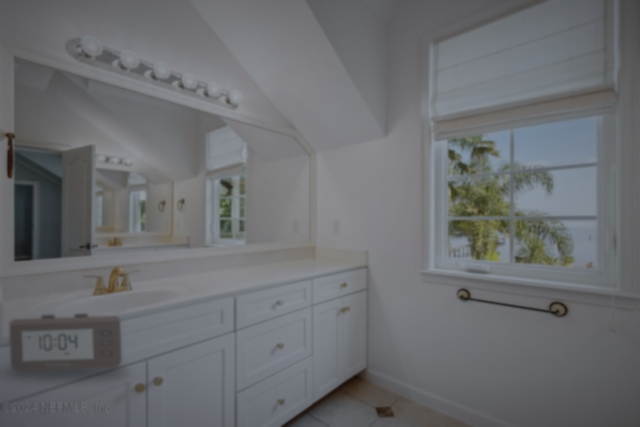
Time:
10.04
